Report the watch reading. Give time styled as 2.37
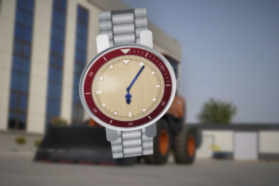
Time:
6.06
